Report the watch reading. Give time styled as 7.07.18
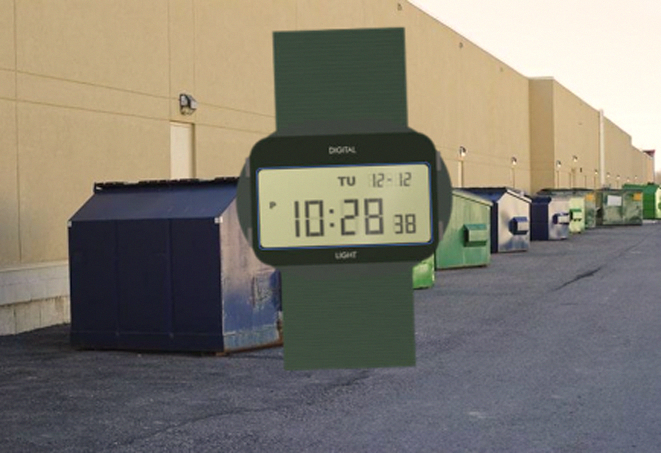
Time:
10.28.38
